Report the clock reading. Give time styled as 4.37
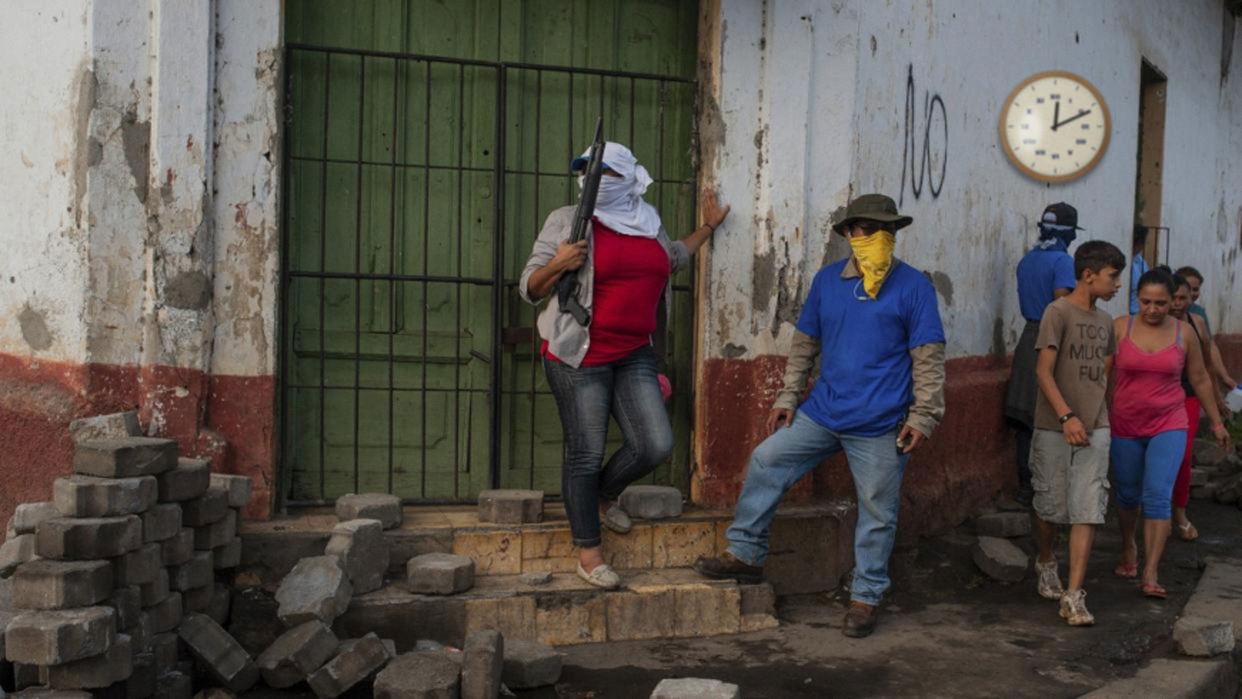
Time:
12.11
